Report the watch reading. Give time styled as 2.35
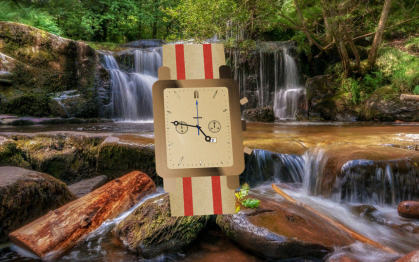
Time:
4.47
